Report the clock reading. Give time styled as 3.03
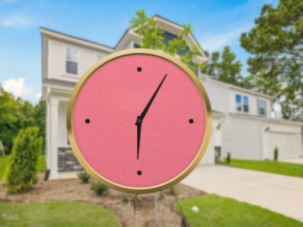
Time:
6.05
